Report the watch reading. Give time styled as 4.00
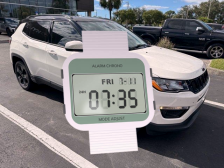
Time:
7.35
